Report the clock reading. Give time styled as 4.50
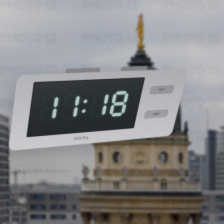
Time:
11.18
